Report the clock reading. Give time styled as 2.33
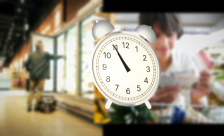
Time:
10.55
